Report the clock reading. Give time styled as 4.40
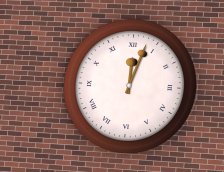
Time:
12.03
